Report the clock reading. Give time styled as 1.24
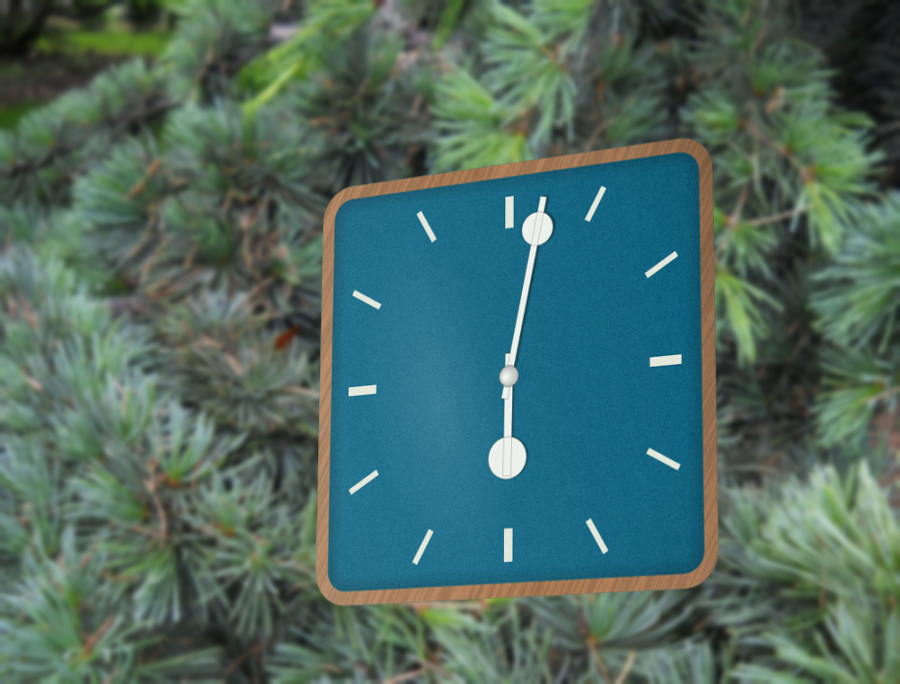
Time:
6.02
